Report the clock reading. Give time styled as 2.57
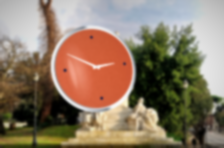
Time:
2.50
